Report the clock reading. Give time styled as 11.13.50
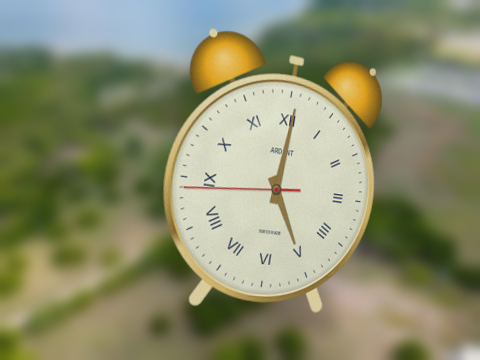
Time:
5.00.44
